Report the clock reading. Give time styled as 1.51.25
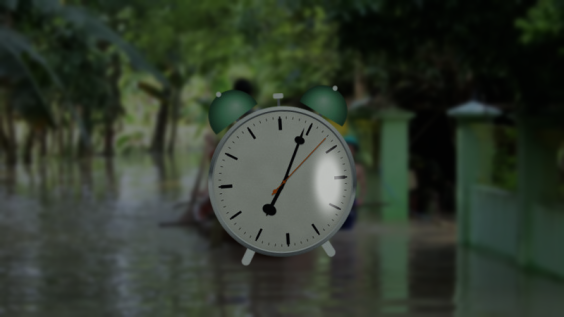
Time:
7.04.08
